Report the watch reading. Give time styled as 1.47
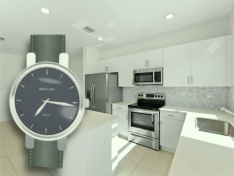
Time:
7.16
